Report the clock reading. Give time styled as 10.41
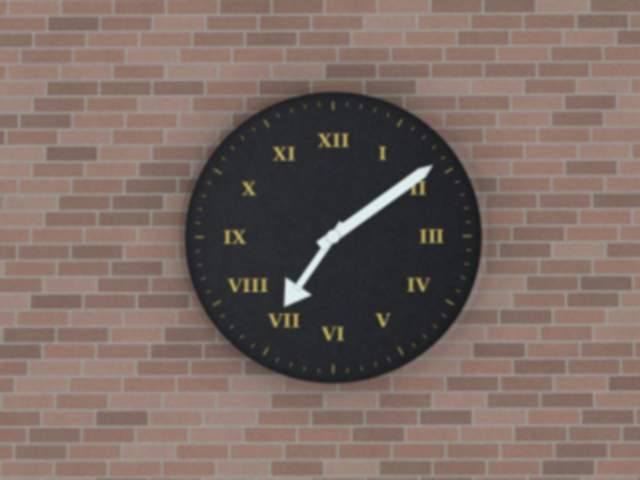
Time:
7.09
